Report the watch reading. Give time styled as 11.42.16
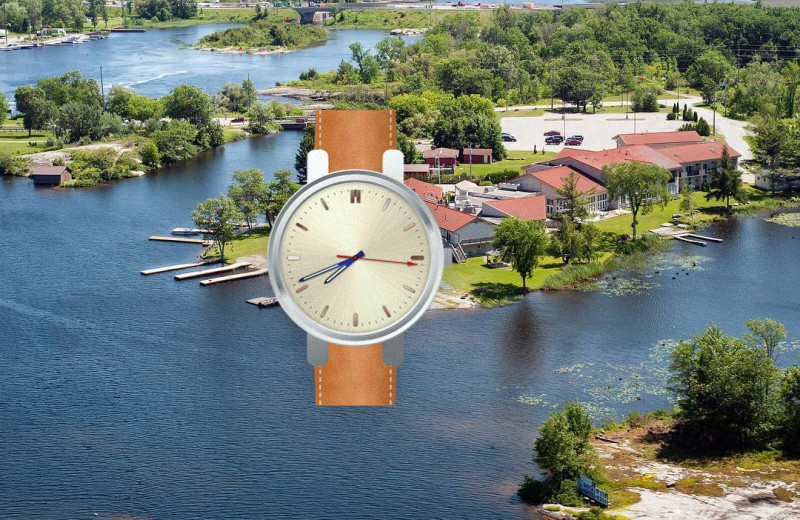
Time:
7.41.16
